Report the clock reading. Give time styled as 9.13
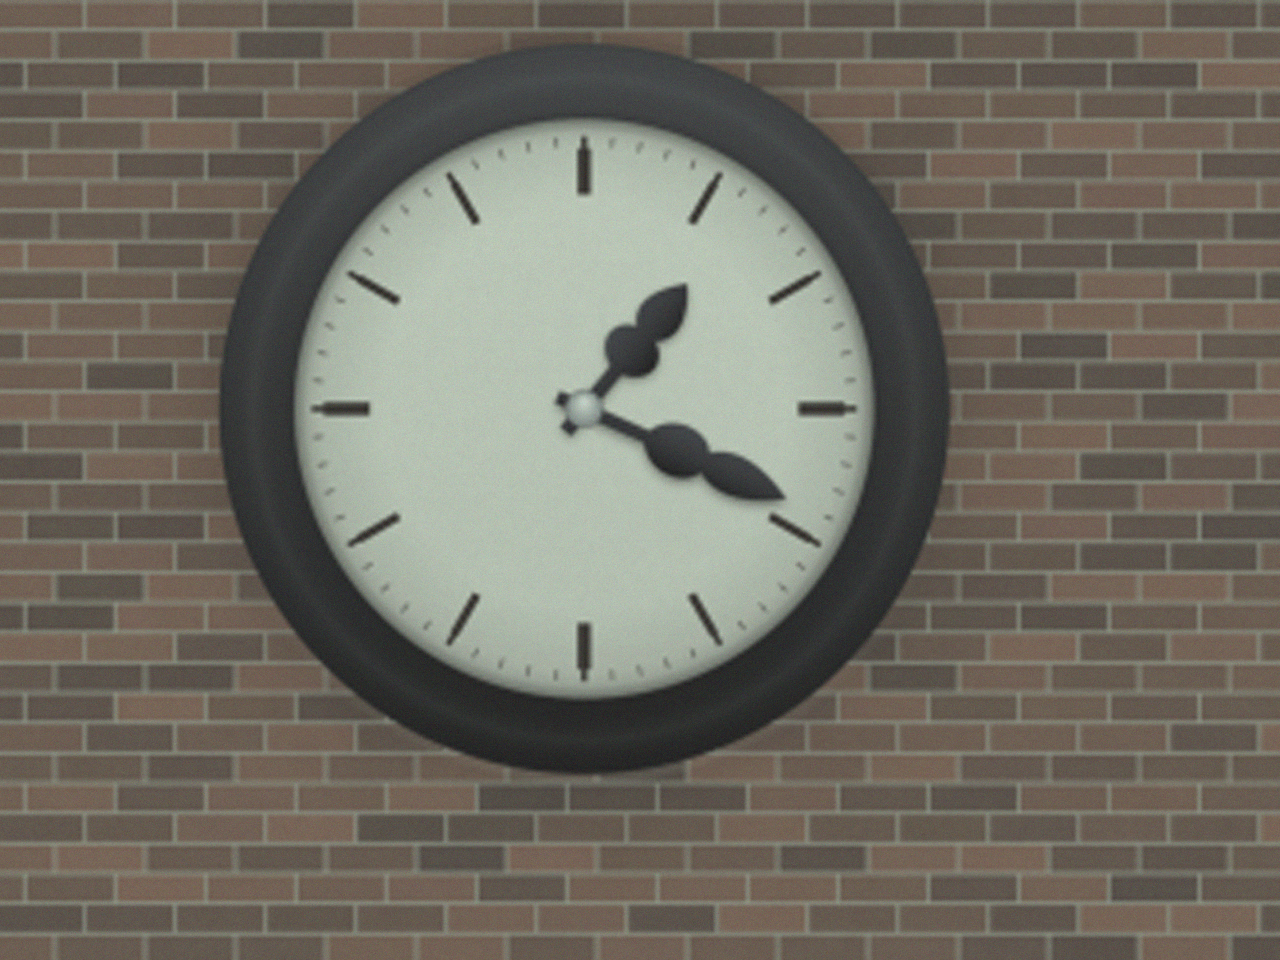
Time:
1.19
